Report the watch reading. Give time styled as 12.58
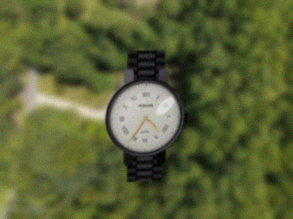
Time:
4.36
